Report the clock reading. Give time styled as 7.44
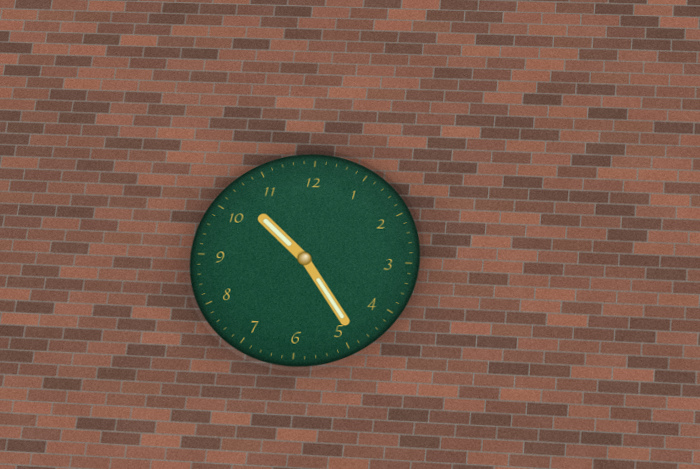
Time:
10.24
